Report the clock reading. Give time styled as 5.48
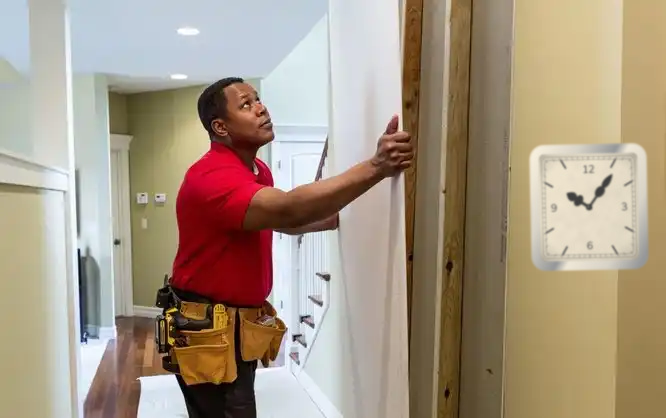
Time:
10.06
